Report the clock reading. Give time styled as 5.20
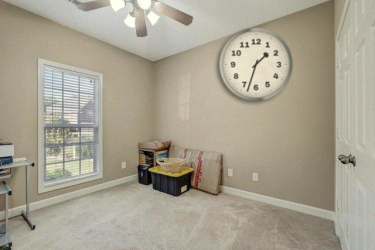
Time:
1.33
